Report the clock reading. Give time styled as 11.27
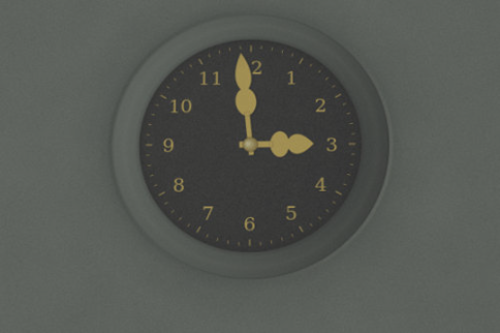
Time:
2.59
